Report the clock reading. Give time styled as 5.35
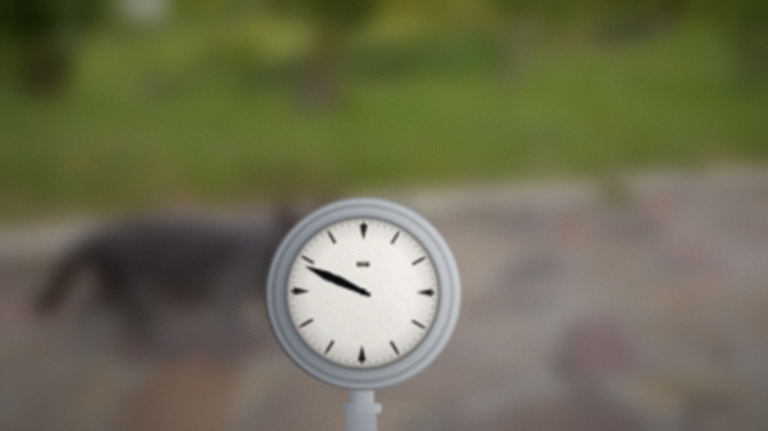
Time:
9.49
